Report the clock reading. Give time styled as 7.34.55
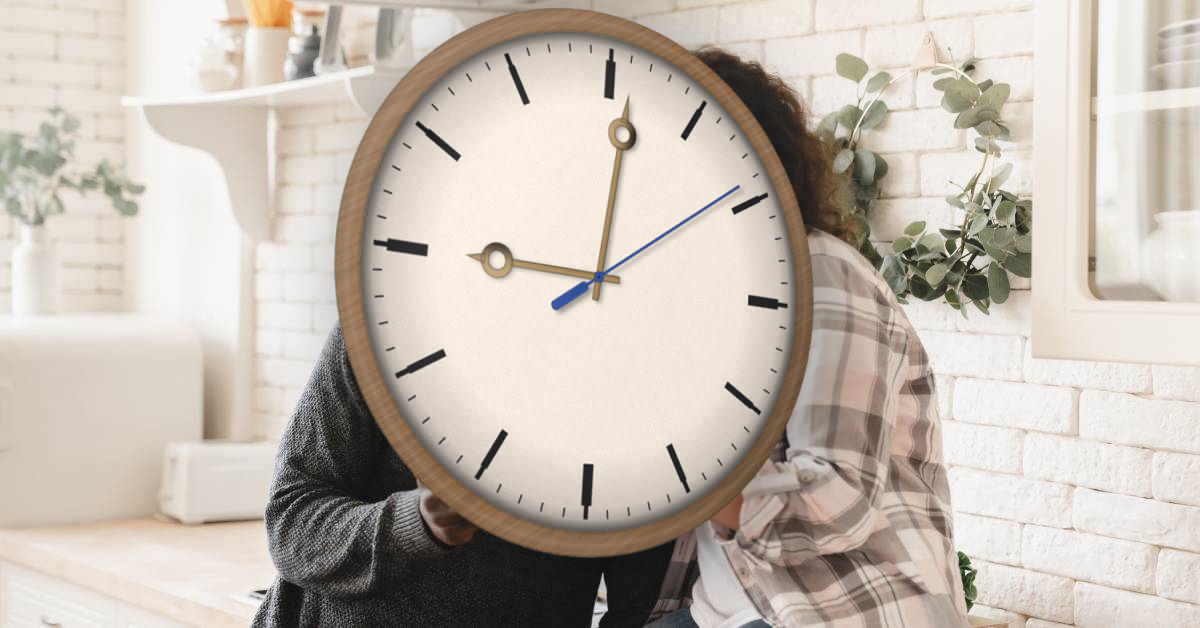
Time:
9.01.09
